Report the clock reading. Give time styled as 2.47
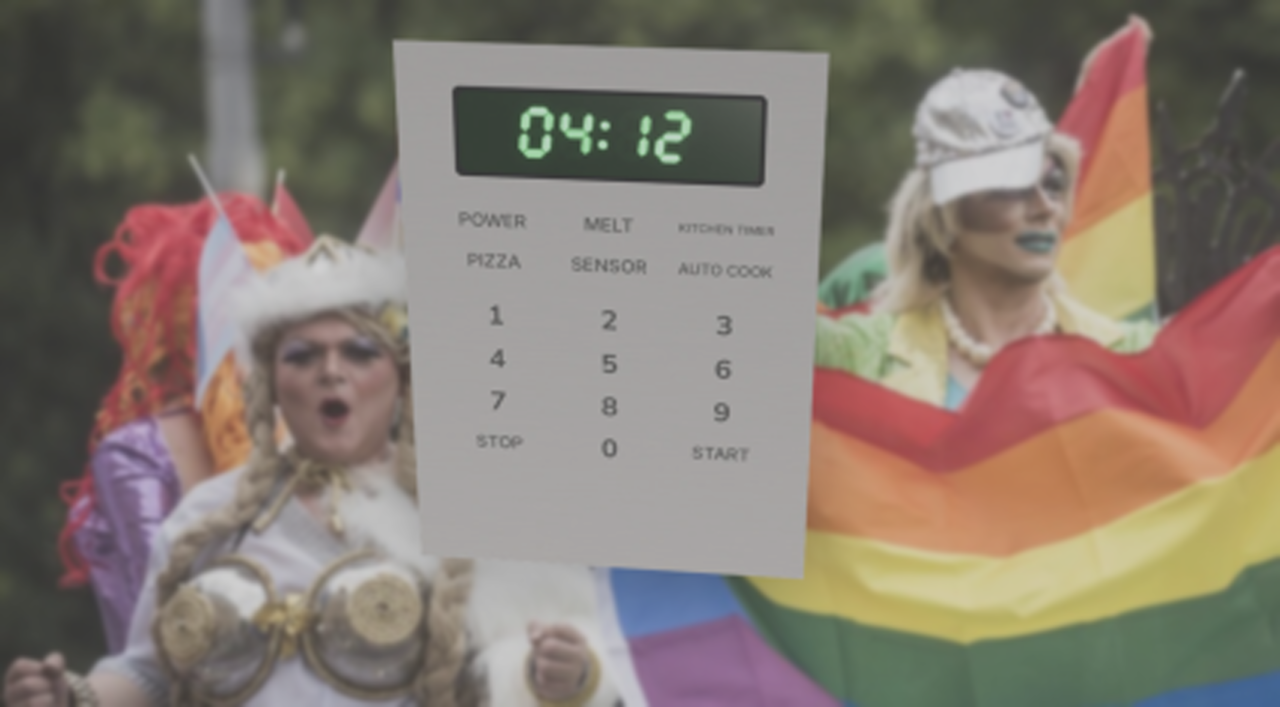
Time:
4.12
